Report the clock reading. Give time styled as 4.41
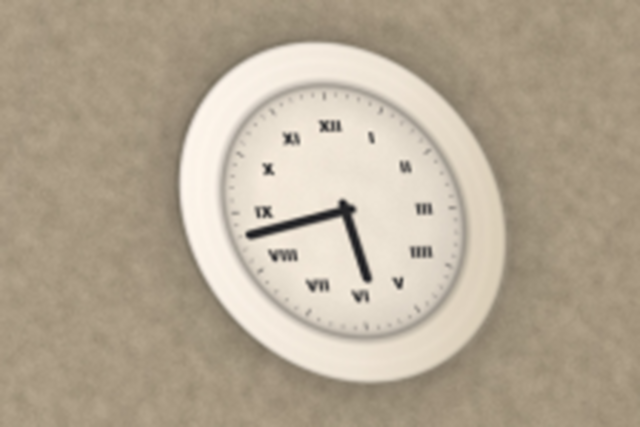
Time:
5.43
